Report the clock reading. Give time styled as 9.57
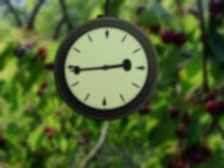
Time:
2.44
